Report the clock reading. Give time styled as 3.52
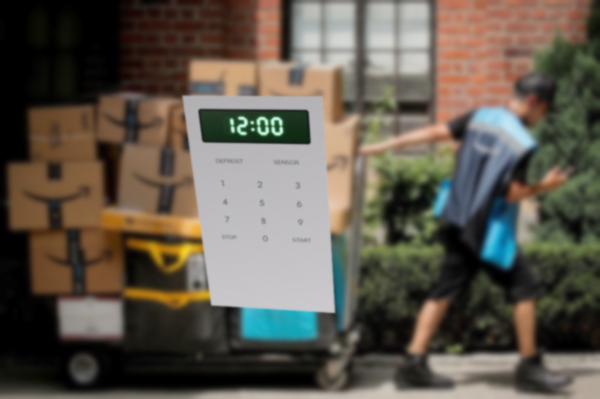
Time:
12.00
